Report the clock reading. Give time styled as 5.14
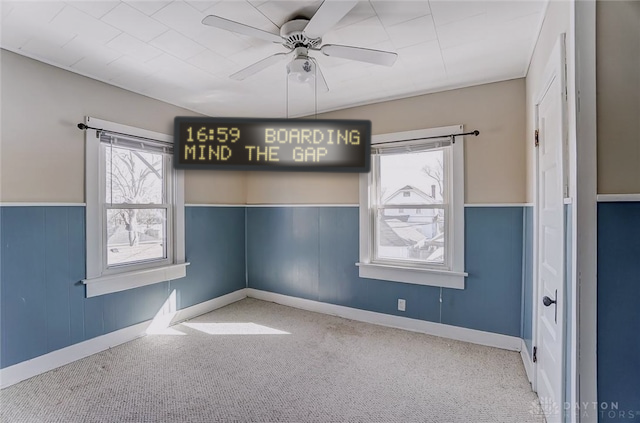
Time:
16.59
